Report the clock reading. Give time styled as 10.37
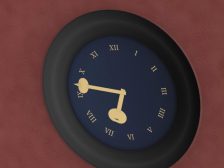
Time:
6.47
